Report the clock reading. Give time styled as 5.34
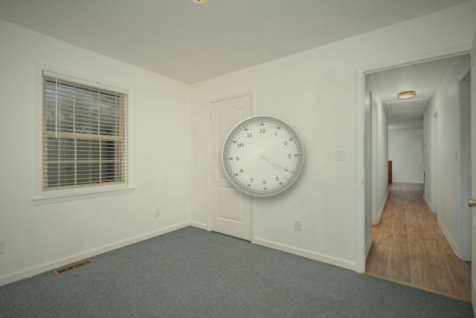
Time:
4.20
